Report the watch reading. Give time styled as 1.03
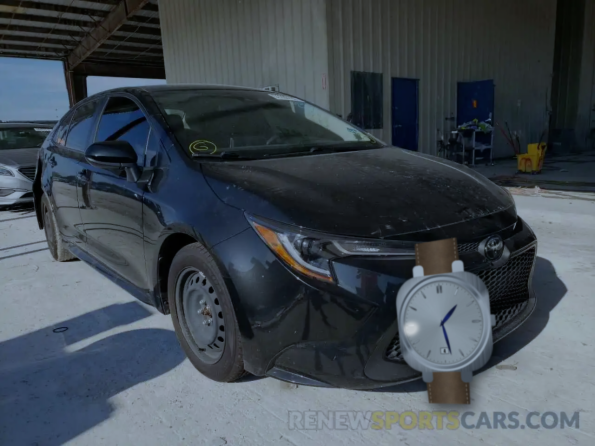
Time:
1.28
